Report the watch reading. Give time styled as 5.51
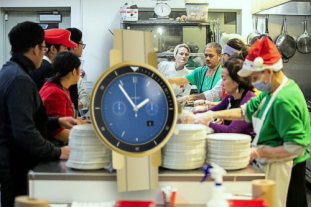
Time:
1.54
